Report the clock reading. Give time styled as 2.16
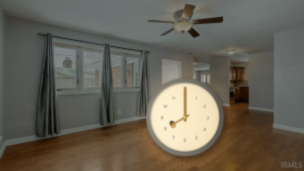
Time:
8.00
